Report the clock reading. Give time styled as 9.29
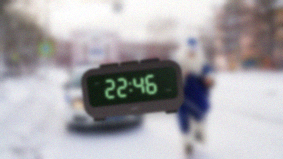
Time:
22.46
